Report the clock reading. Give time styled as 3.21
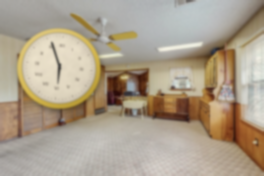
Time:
5.56
